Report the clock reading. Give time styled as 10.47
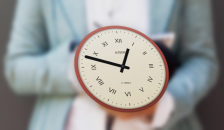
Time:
12.48
